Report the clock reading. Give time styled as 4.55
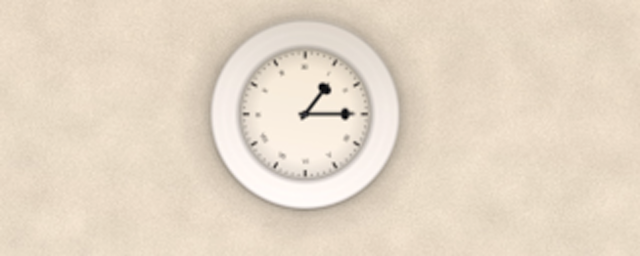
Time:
1.15
